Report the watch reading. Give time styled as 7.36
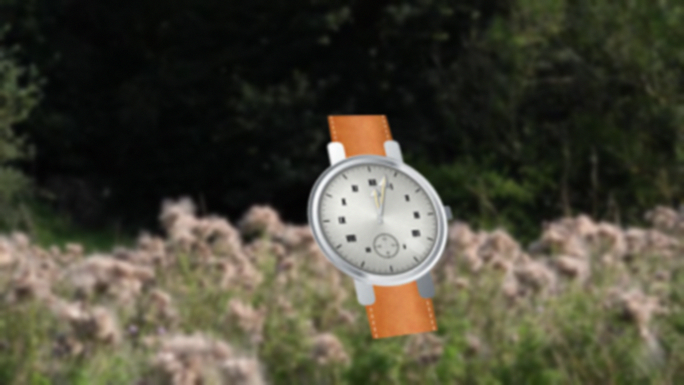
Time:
12.03
